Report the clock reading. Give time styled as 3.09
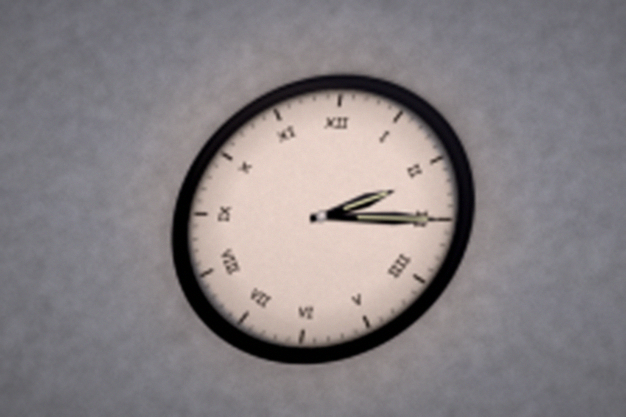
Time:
2.15
